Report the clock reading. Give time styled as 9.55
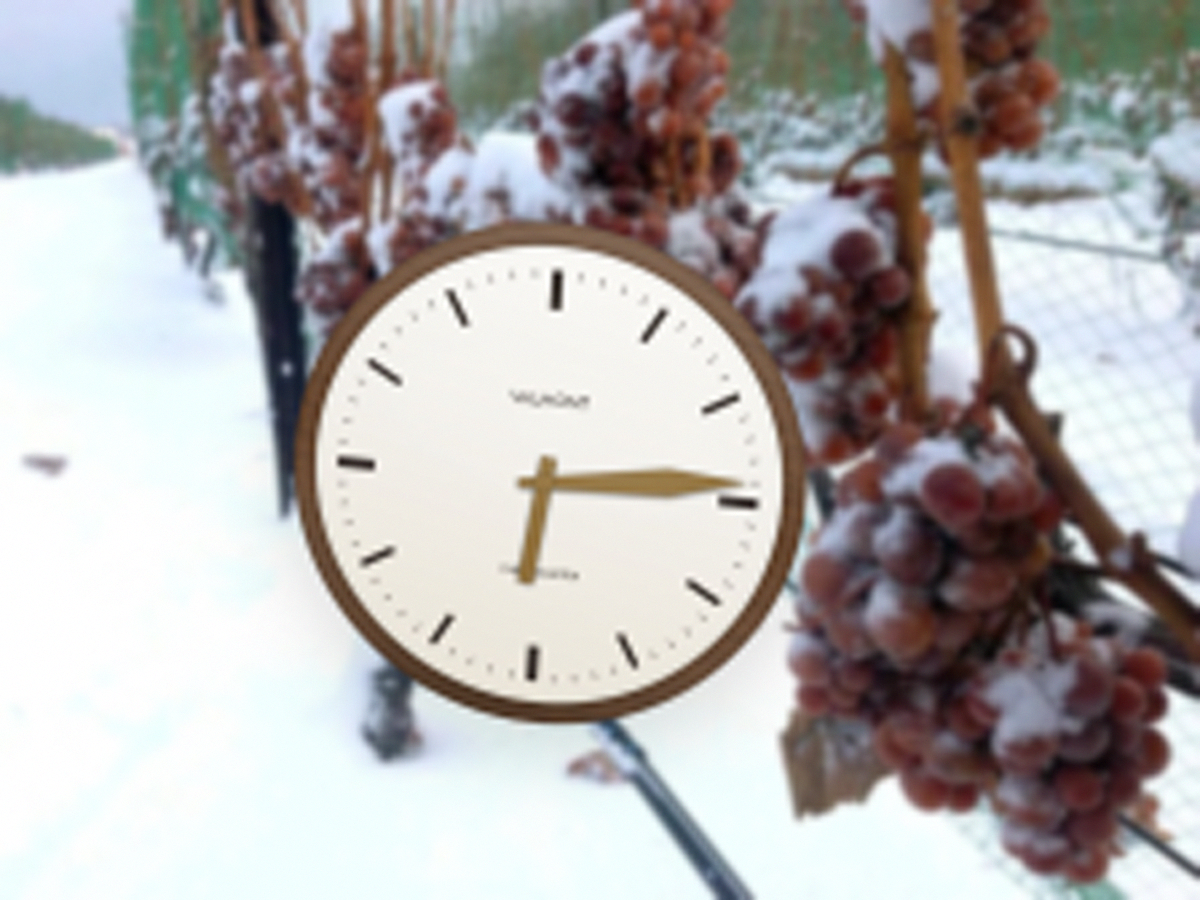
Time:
6.14
